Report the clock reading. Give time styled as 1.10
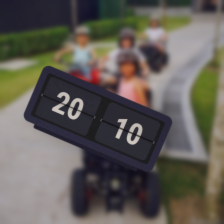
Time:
20.10
